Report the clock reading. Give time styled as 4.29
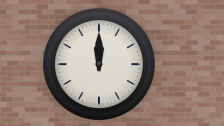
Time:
12.00
